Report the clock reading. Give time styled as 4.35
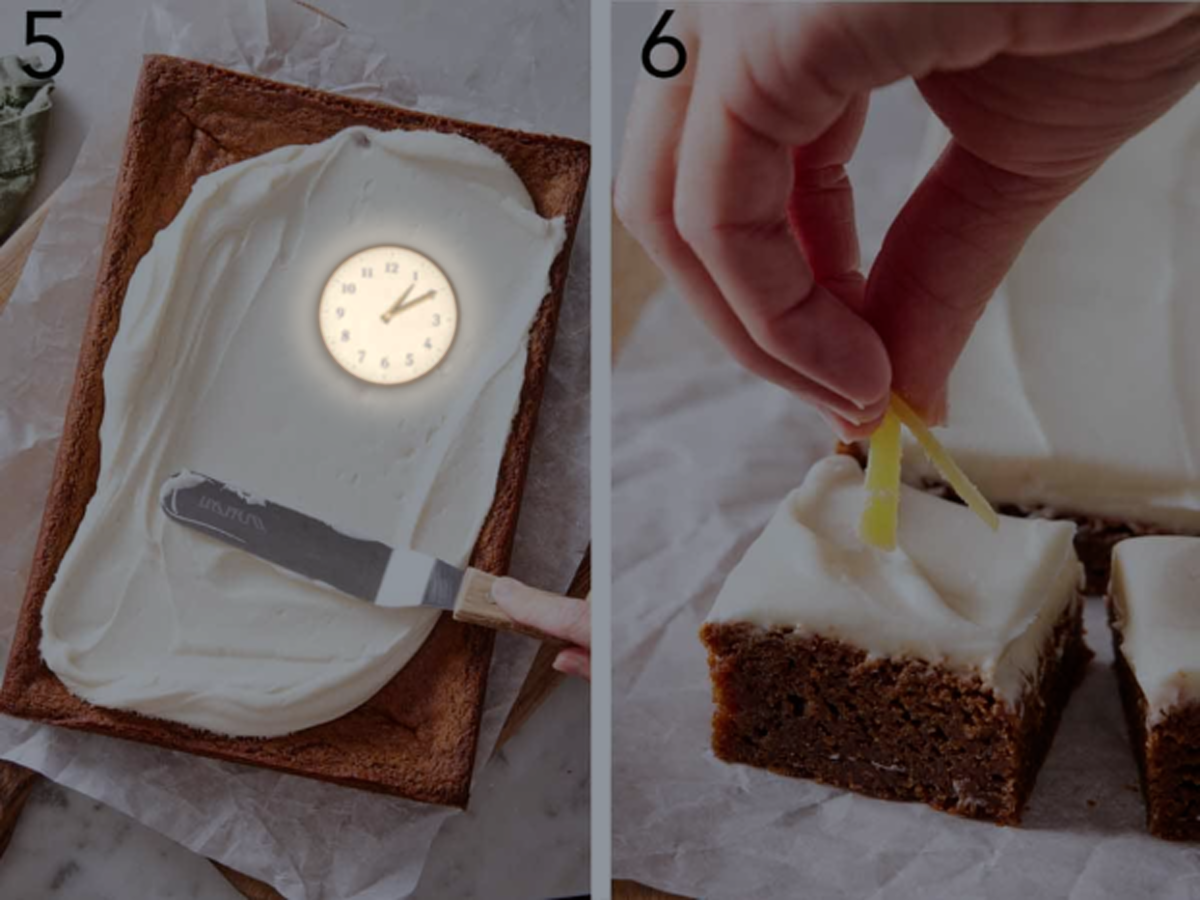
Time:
1.10
